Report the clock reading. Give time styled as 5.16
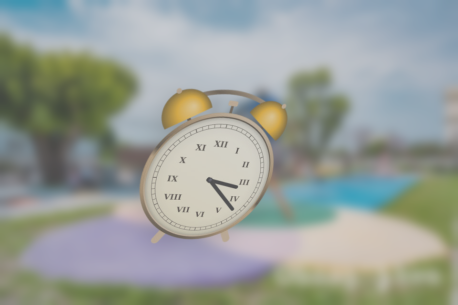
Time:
3.22
